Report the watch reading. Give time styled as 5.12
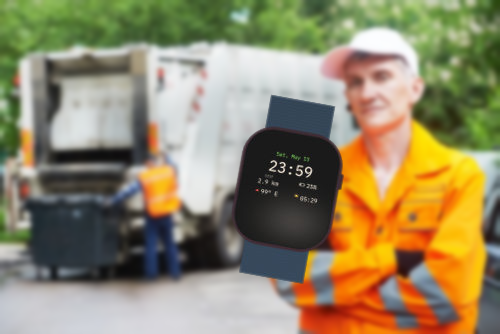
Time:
23.59
